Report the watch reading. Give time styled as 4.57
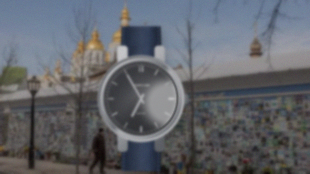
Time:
6.55
